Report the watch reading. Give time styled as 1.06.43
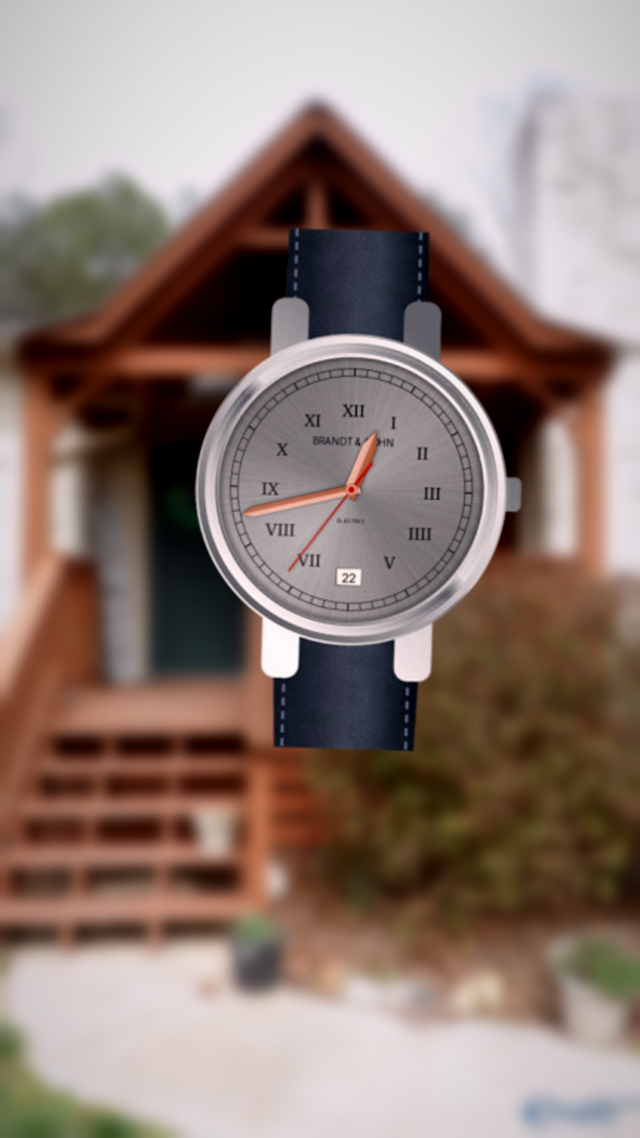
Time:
12.42.36
